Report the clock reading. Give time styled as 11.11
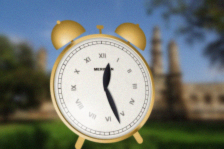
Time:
12.27
